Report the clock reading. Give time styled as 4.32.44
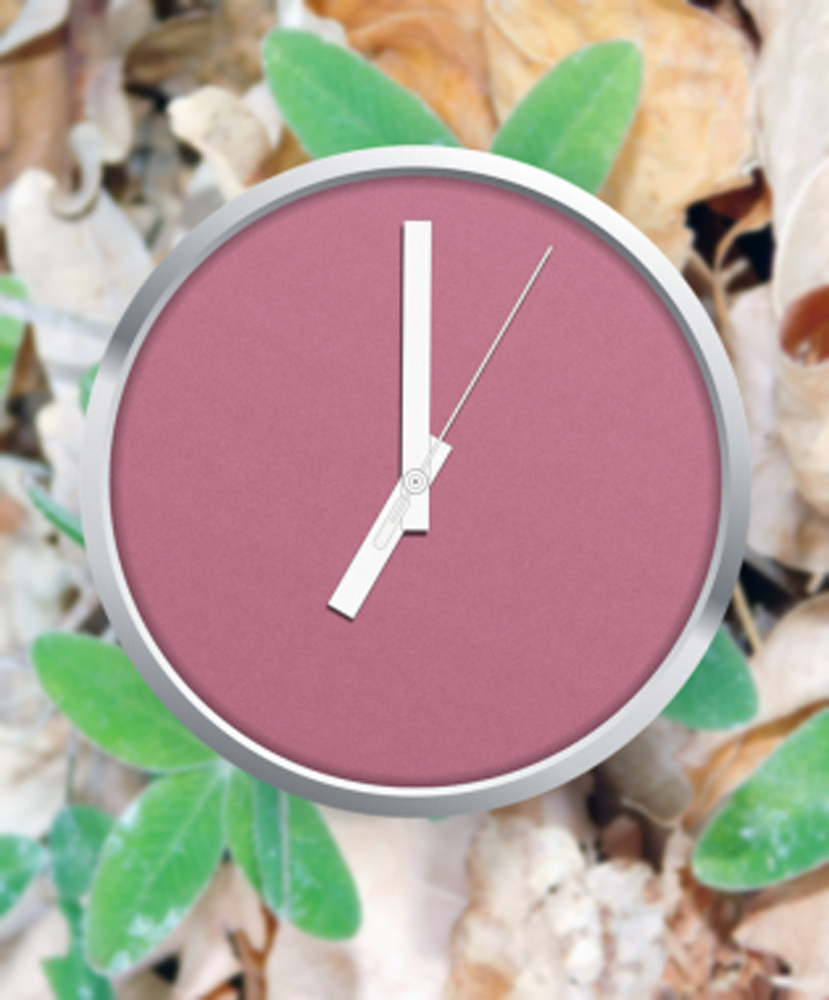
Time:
7.00.05
